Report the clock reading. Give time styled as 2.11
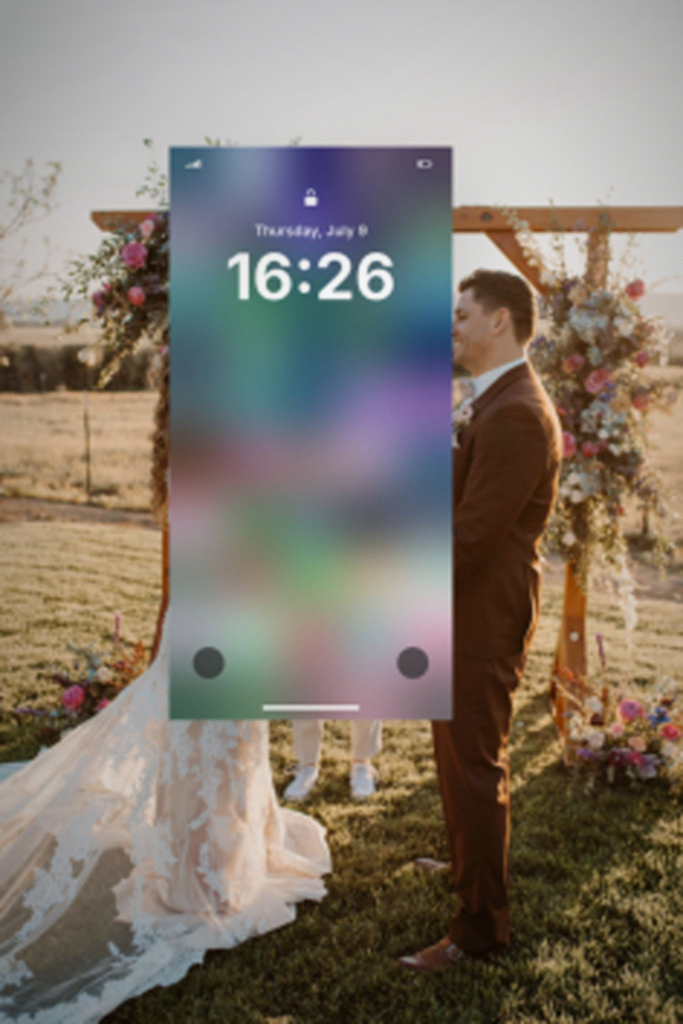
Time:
16.26
